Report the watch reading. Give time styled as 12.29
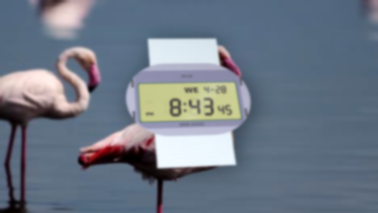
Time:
8.43
